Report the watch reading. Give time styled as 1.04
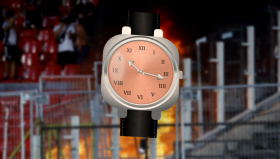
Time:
10.17
